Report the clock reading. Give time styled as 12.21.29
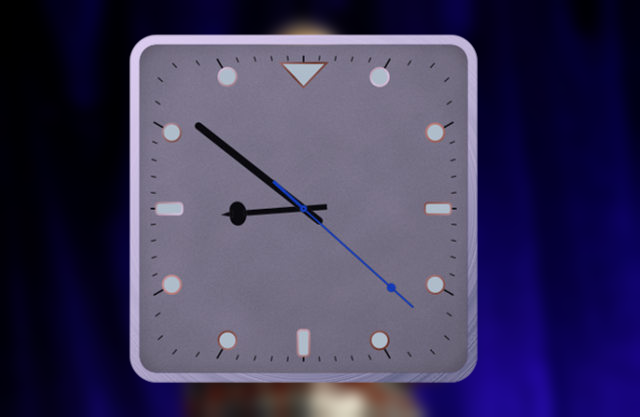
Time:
8.51.22
